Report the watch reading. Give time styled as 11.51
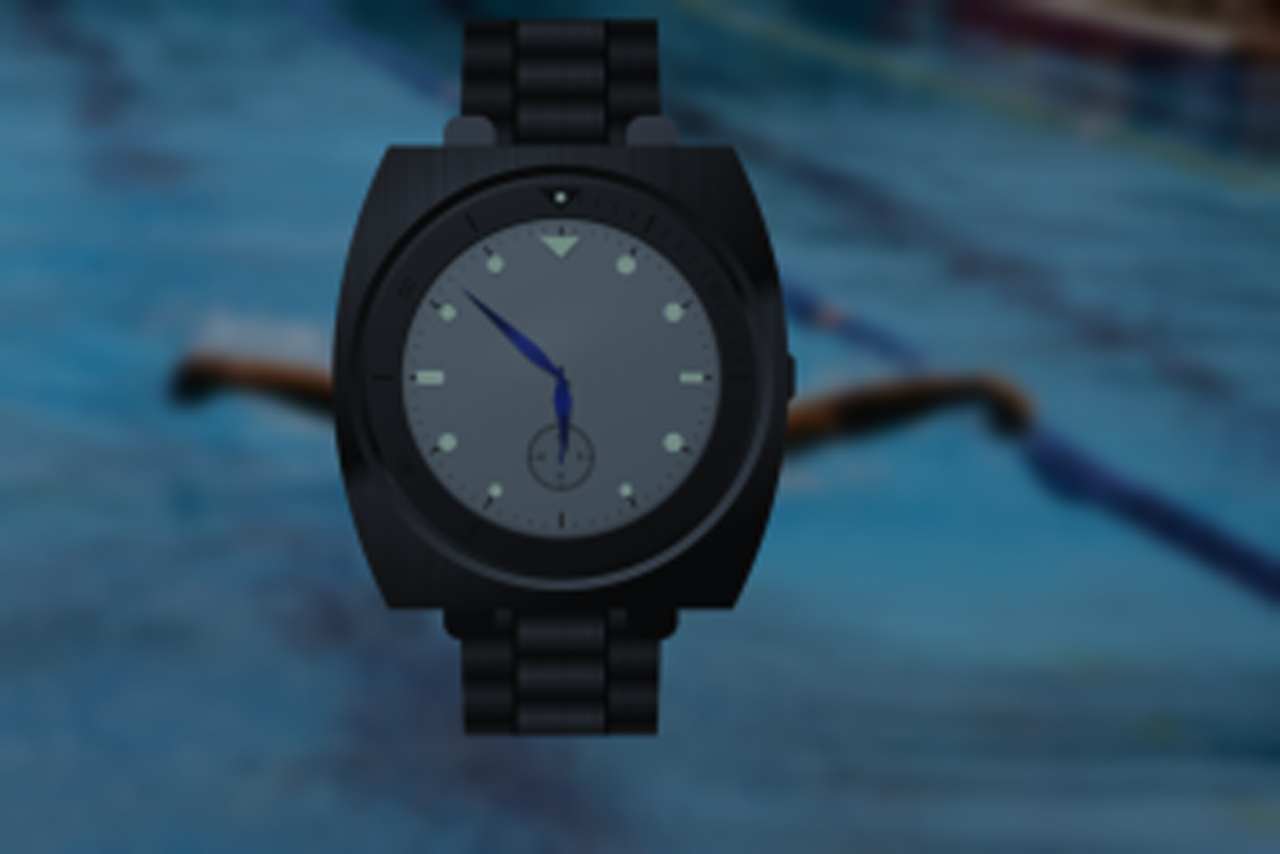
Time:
5.52
